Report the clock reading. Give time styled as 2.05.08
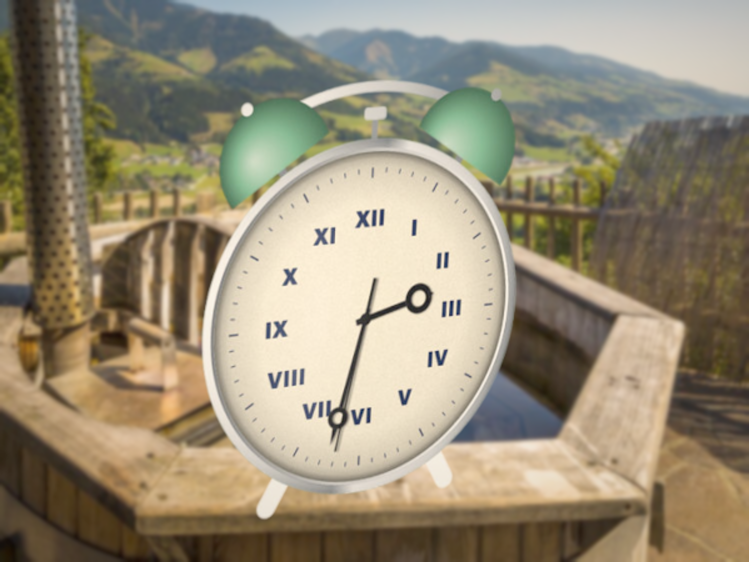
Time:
2.32.32
